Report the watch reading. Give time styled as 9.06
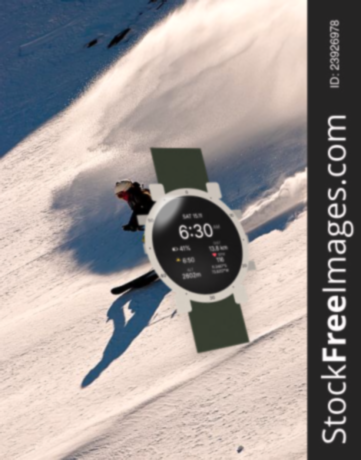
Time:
6.30
